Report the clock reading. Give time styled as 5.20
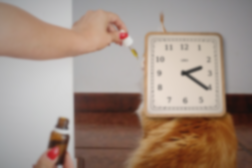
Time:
2.21
